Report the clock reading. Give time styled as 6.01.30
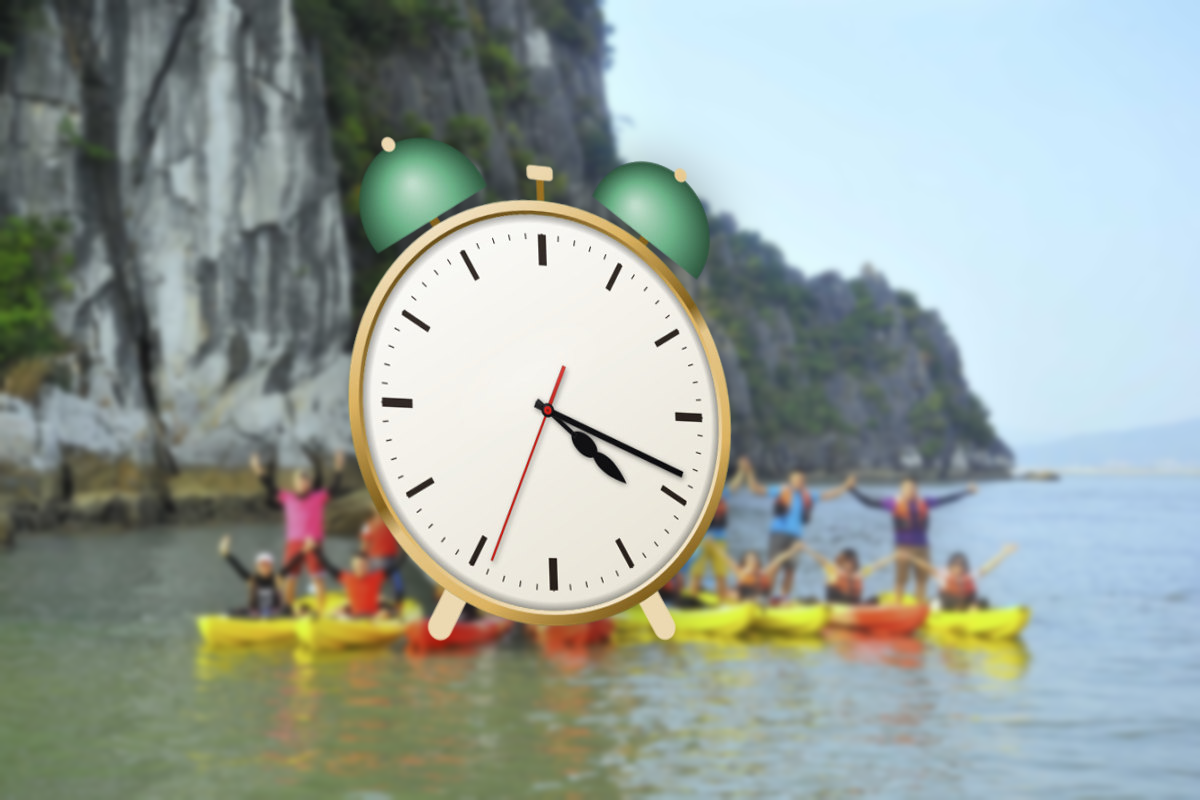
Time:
4.18.34
